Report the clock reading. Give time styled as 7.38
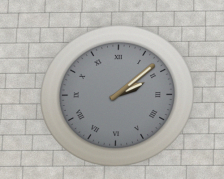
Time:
2.08
